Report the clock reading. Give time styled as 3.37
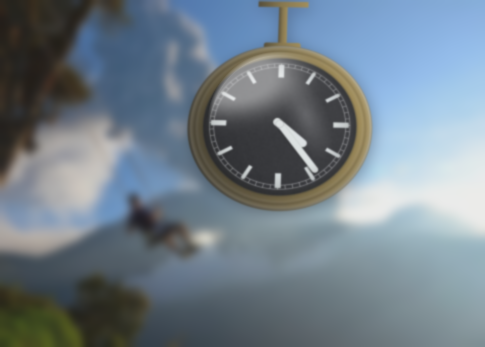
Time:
4.24
